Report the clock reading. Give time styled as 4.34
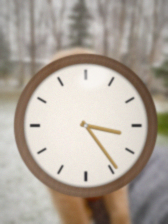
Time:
3.24
